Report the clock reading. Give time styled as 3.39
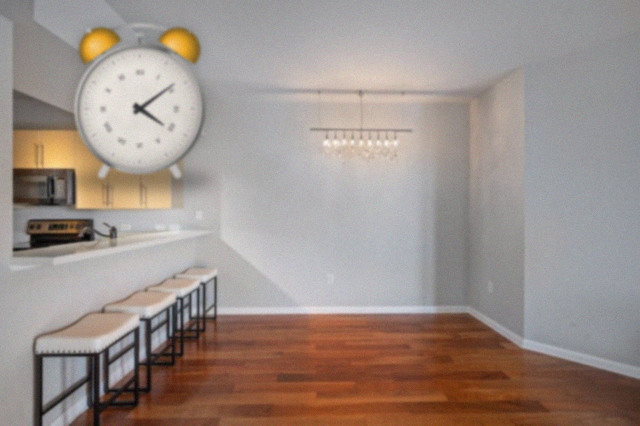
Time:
4.09
